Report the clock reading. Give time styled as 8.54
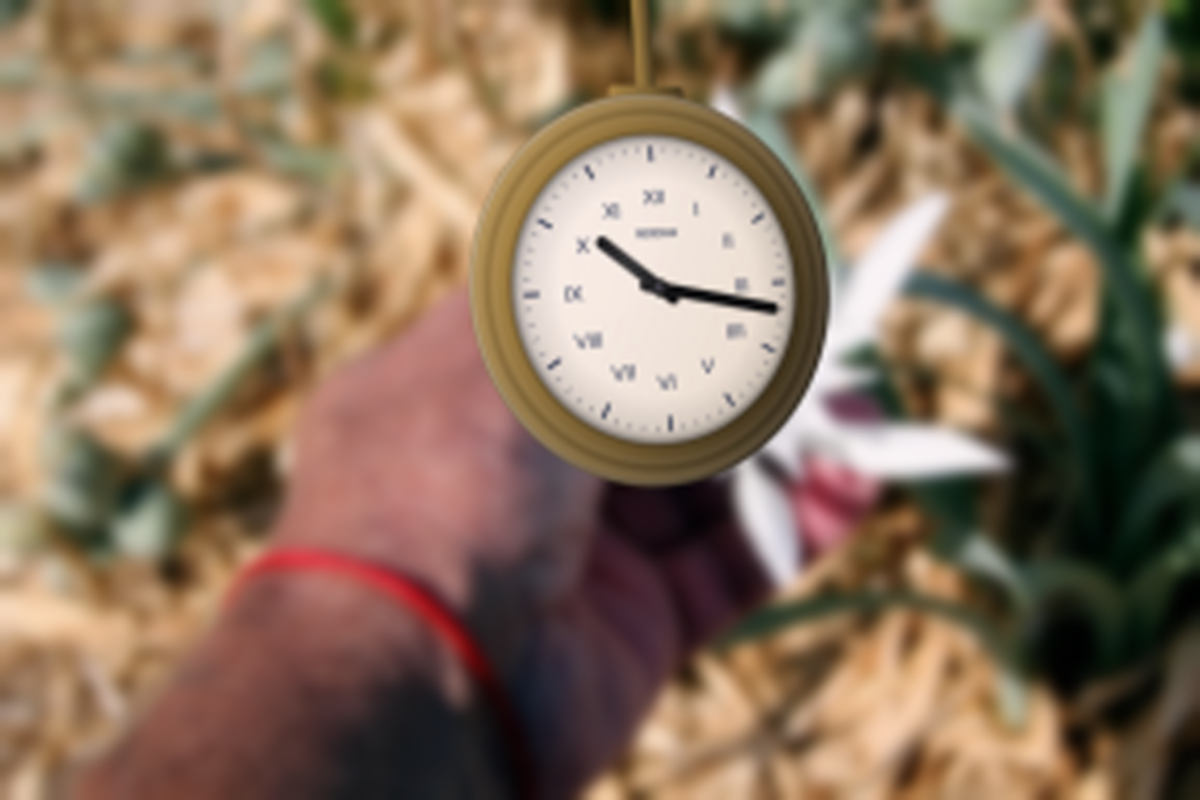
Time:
10.17
